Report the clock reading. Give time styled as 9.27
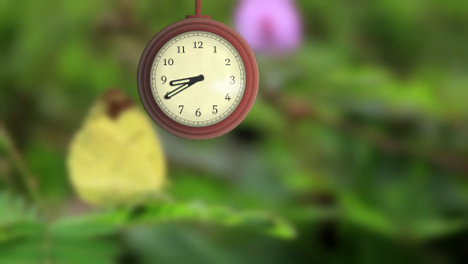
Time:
8.40
